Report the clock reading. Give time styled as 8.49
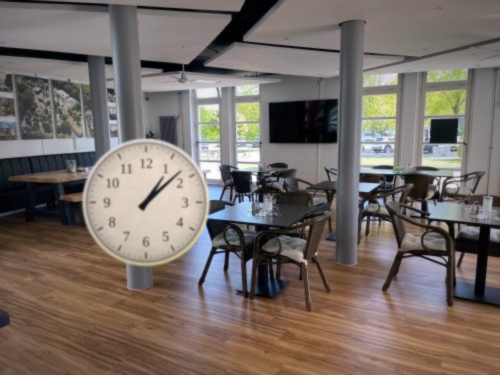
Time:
1.08
